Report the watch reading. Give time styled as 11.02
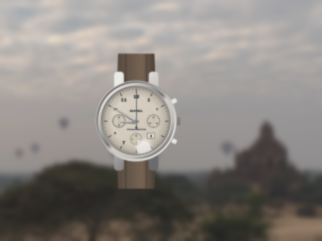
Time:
8.50
